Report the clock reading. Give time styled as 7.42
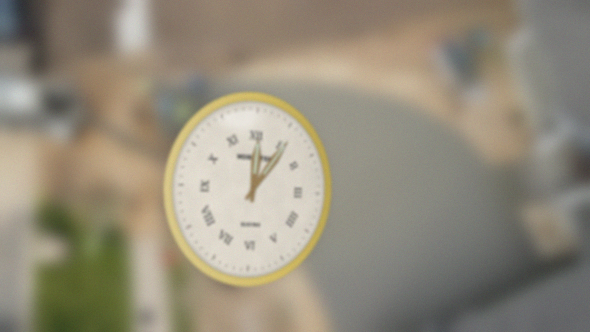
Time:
12.06
